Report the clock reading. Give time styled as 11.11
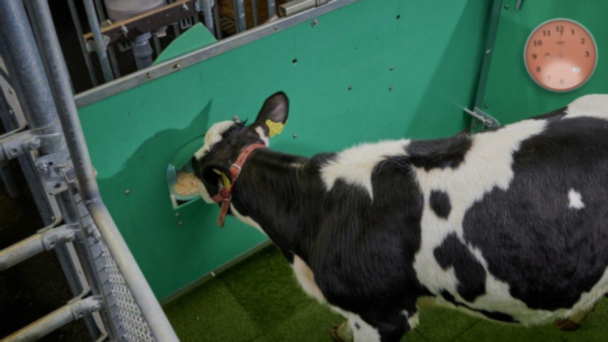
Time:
9.00
